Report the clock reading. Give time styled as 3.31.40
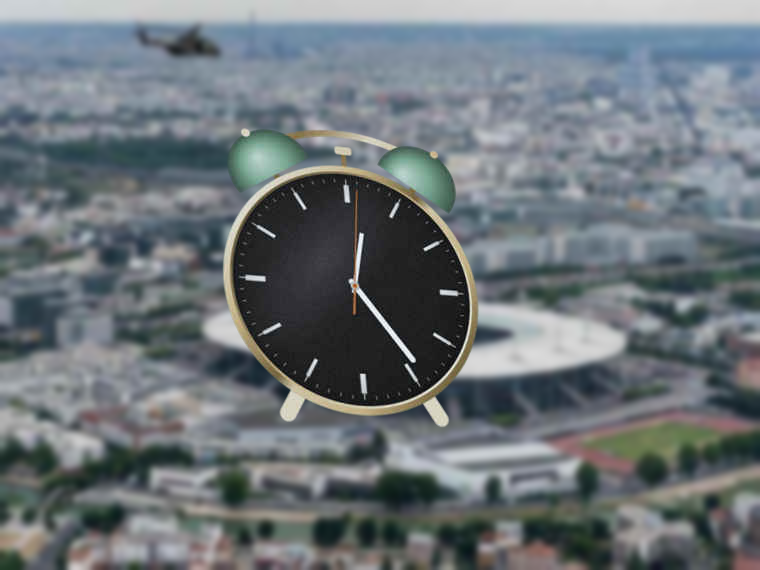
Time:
12.24.01
